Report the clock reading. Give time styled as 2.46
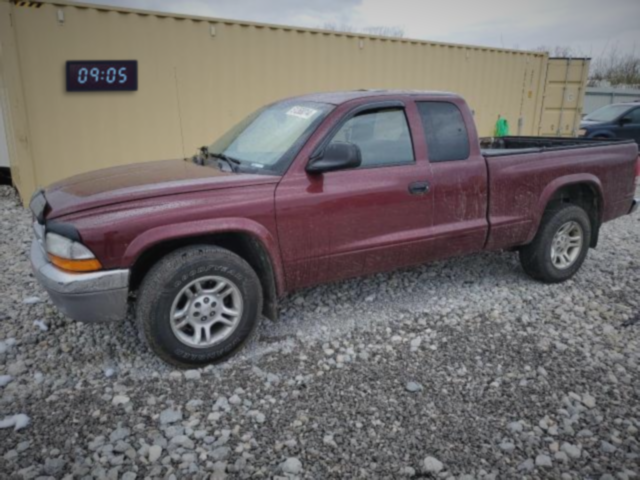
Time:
9.05
